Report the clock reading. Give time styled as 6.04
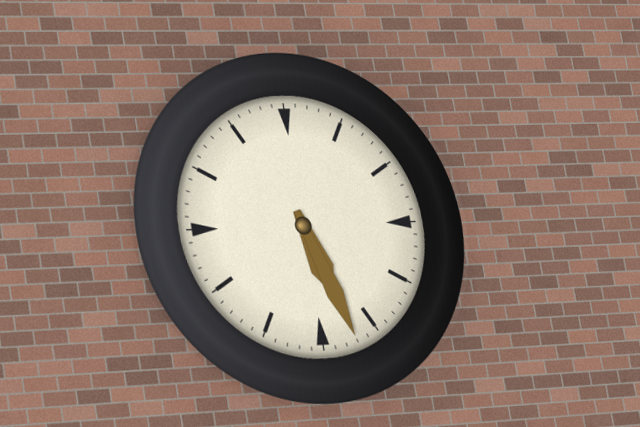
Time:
5.27
